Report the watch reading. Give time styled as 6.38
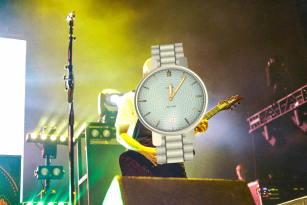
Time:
12.06
